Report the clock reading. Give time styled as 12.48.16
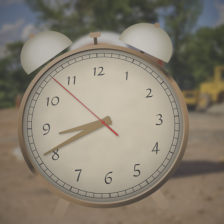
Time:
8.40.53
